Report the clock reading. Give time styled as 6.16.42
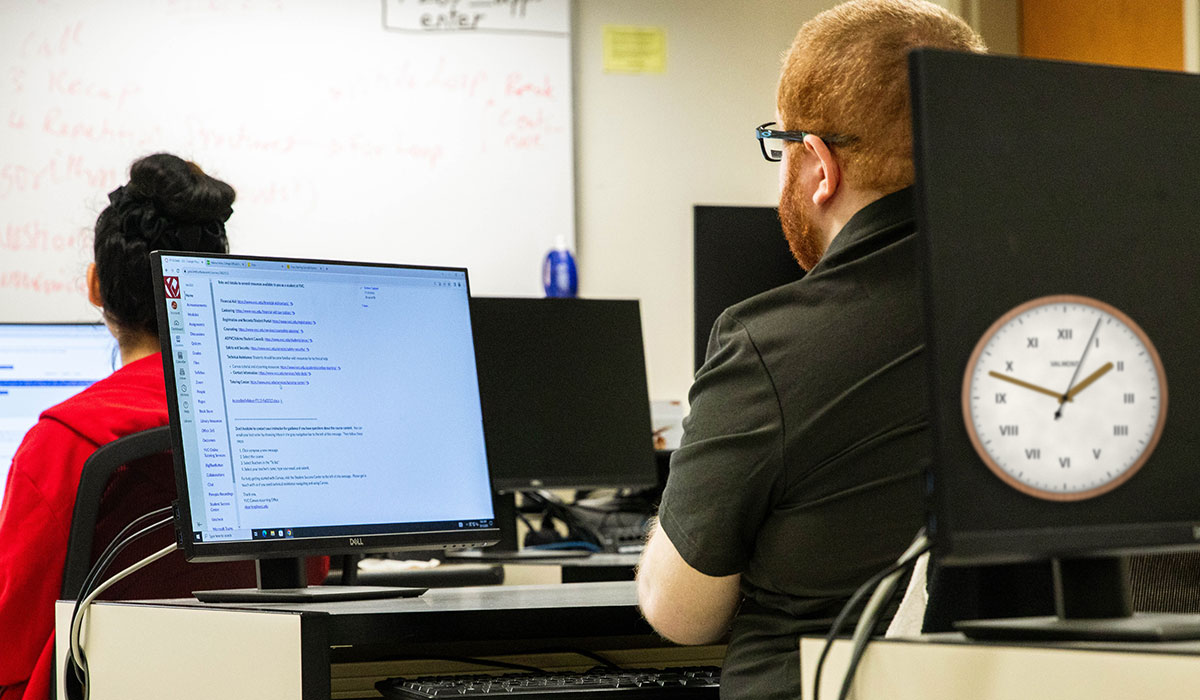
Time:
1.48.04
